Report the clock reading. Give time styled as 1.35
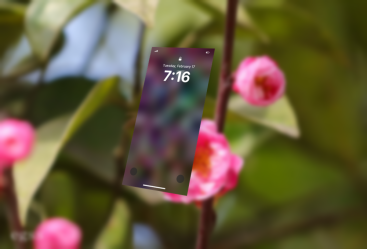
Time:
7.16
